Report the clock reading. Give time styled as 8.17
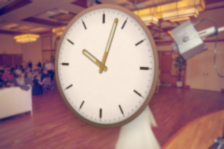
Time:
10.03
